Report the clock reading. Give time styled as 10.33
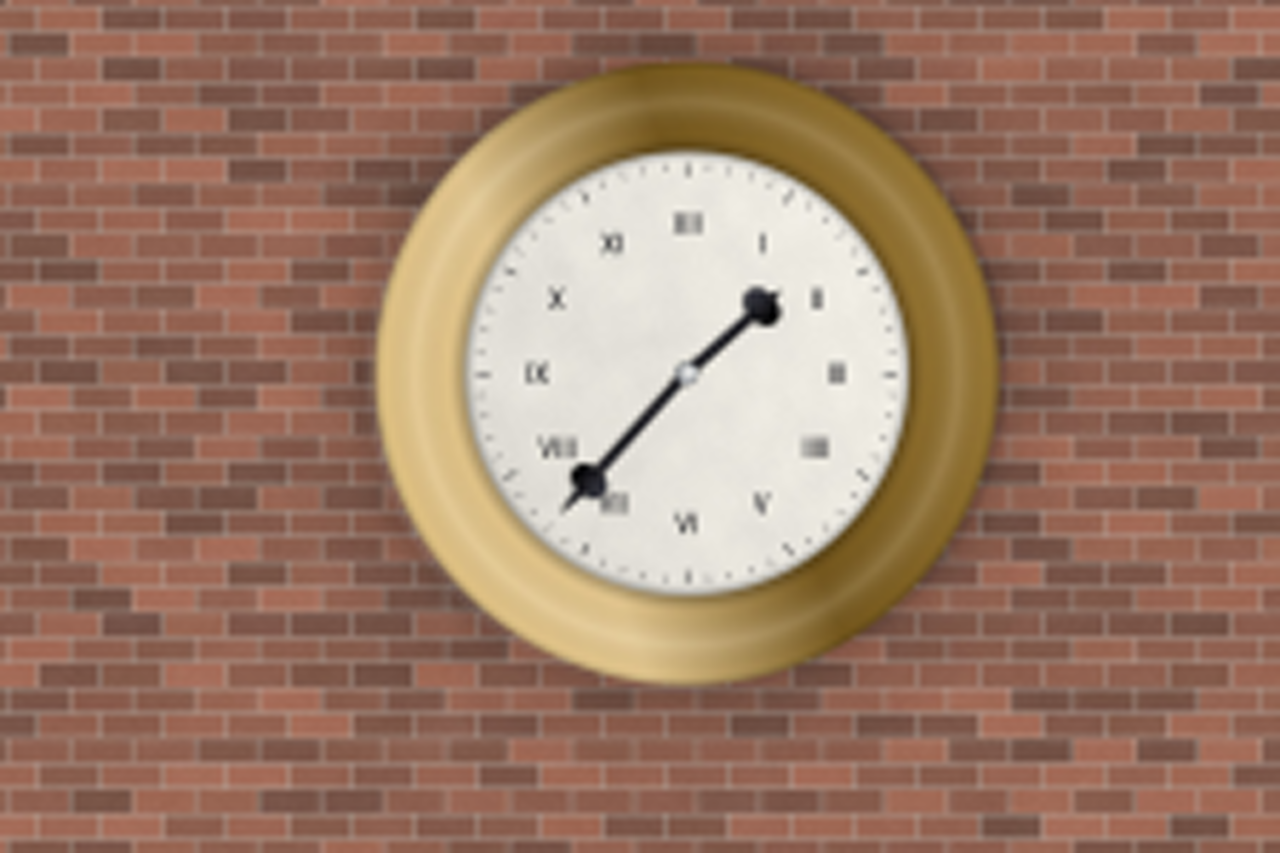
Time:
1.37
